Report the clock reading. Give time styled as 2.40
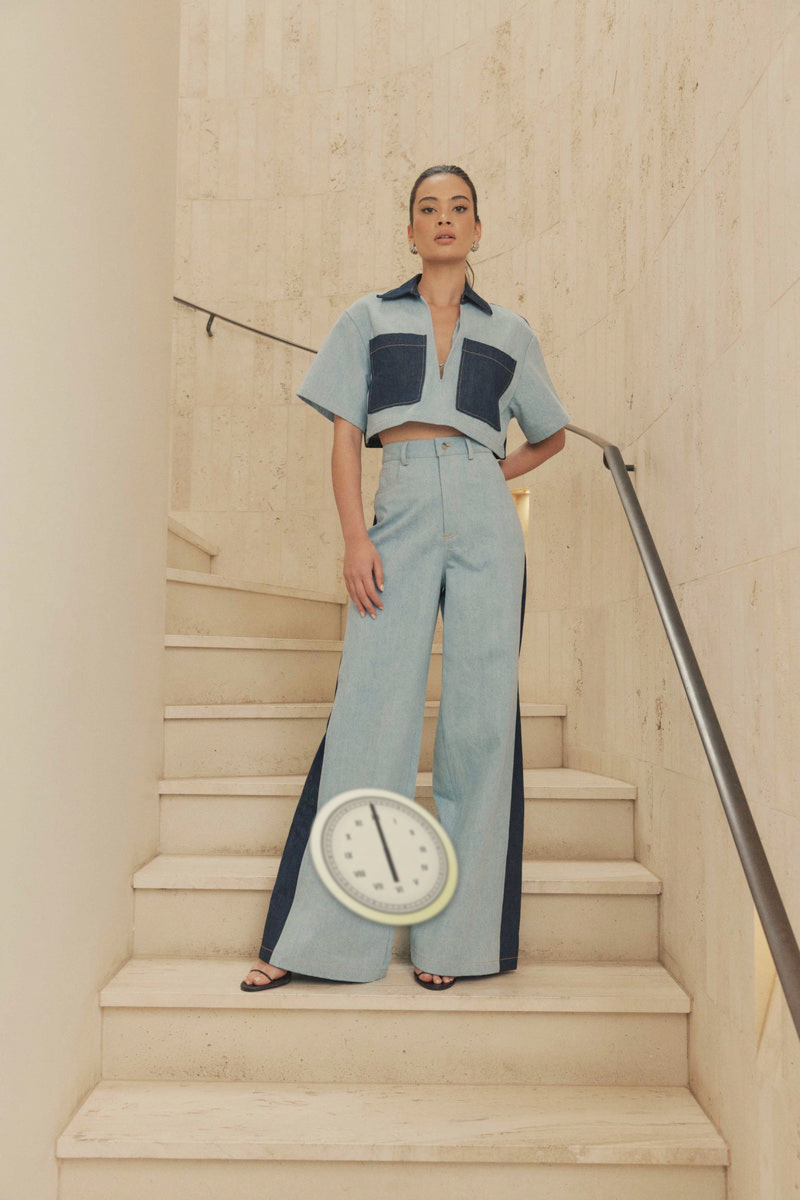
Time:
6.00
